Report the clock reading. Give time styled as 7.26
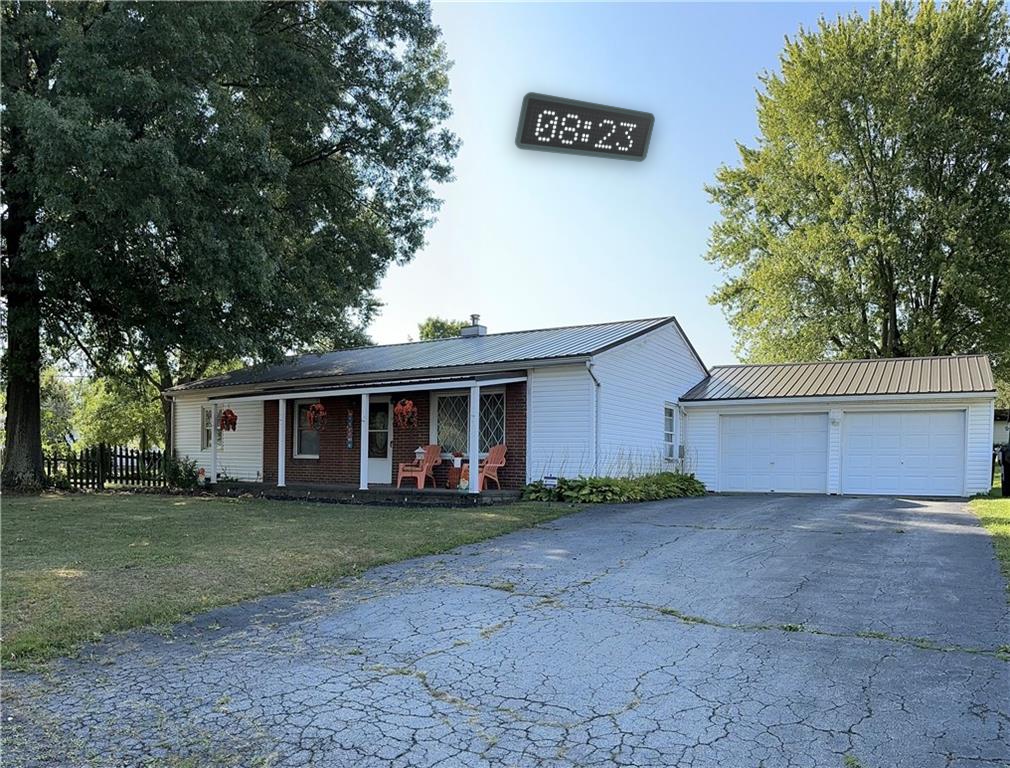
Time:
8.23
